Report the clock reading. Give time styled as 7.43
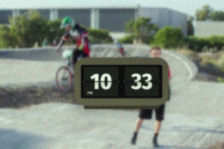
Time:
10.33
